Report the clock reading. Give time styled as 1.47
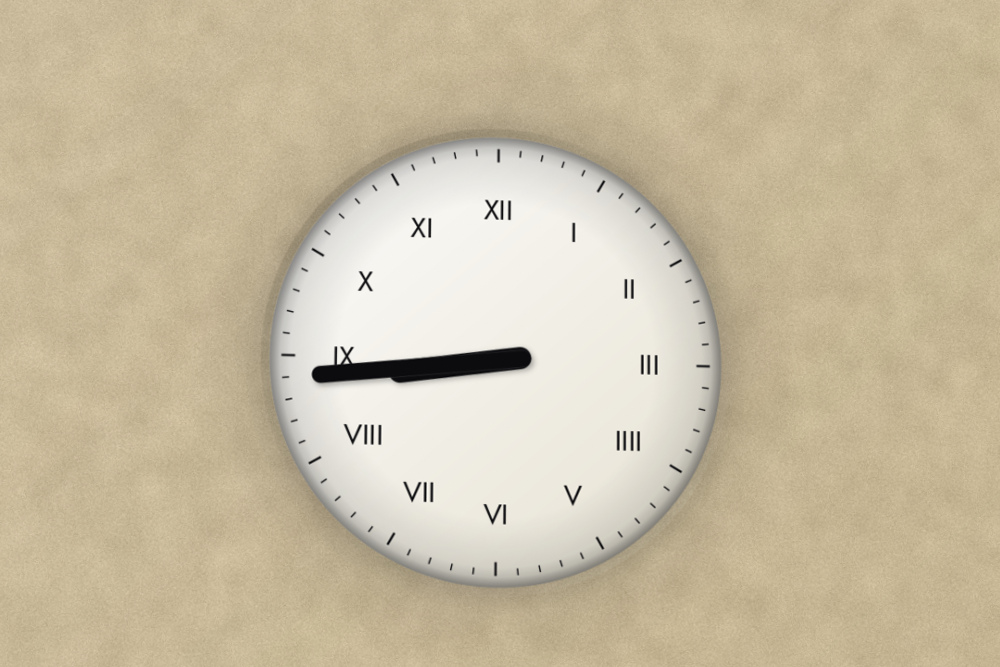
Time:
8.44
